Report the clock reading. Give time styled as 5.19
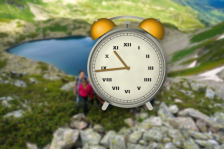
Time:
10.44
